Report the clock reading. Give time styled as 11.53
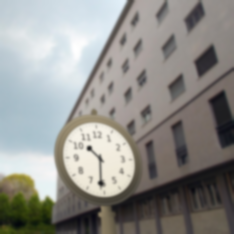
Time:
10.31
